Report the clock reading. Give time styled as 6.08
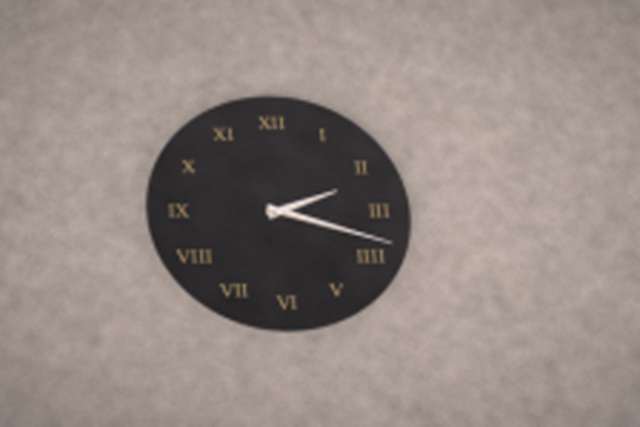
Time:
2.18
